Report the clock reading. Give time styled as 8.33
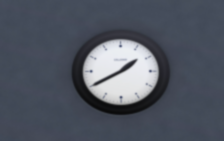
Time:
1.40
